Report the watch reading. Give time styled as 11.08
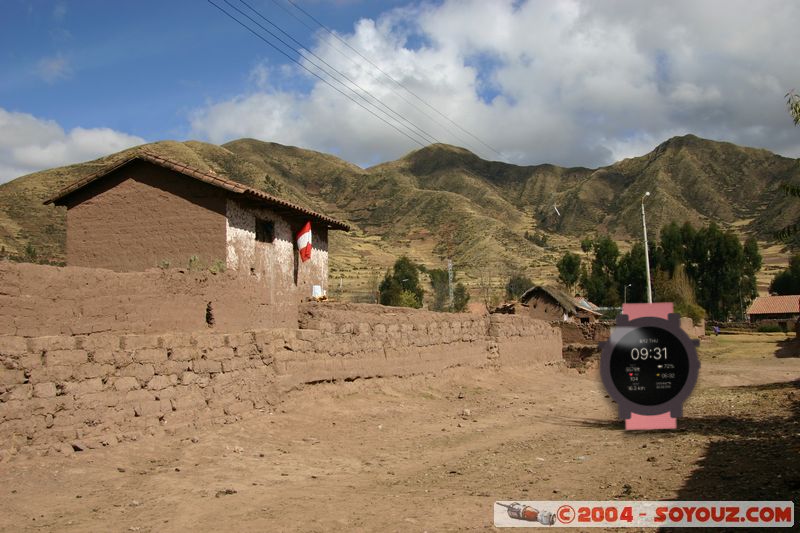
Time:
9.31
